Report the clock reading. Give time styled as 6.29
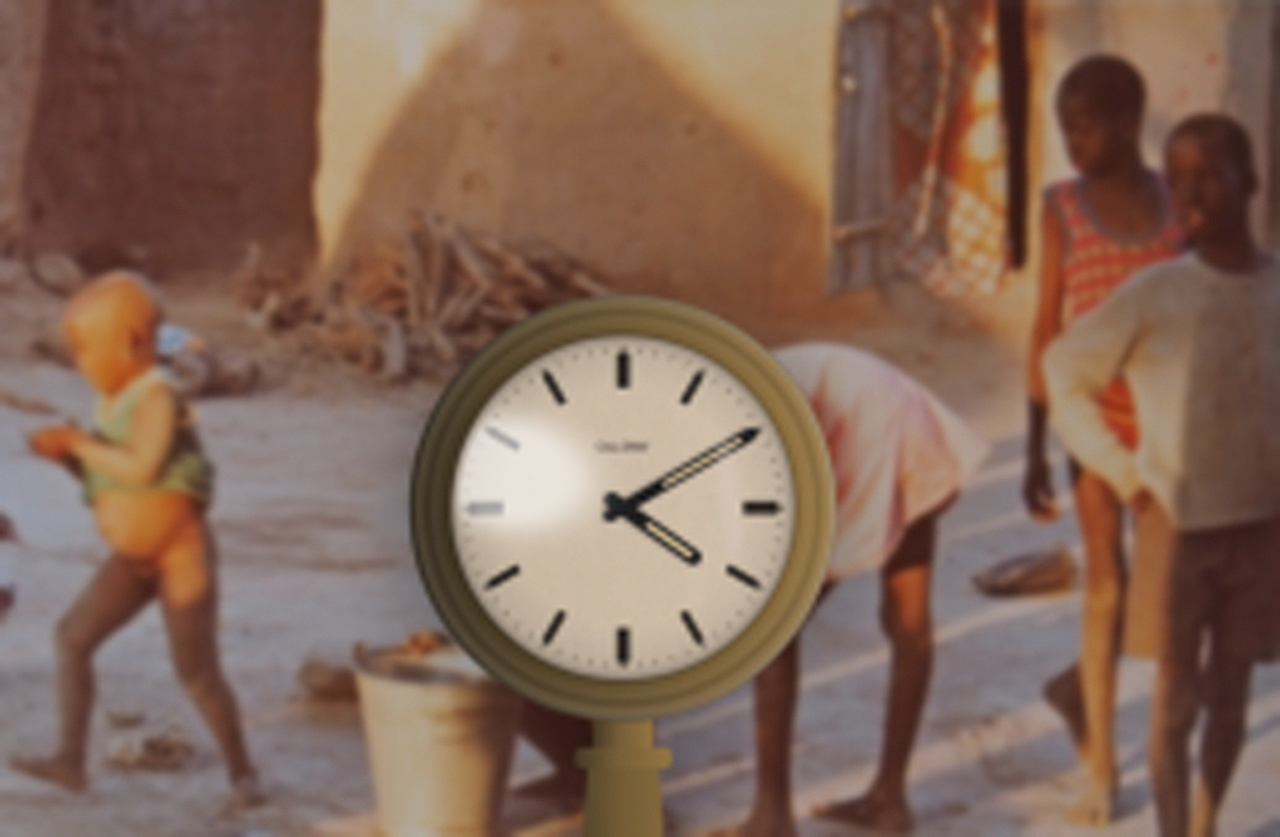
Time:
4.10
